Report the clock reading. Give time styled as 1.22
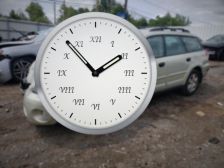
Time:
1.53
